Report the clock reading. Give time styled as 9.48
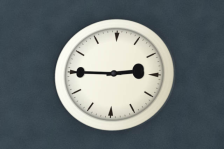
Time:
2.45
